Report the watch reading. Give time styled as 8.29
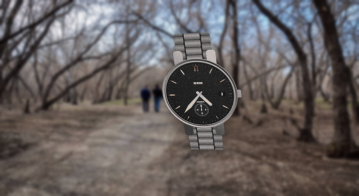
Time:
4.37
